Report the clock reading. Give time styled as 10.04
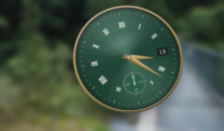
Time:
3.22
